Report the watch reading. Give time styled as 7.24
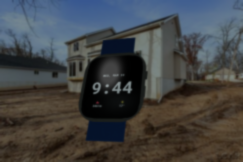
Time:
9.44
